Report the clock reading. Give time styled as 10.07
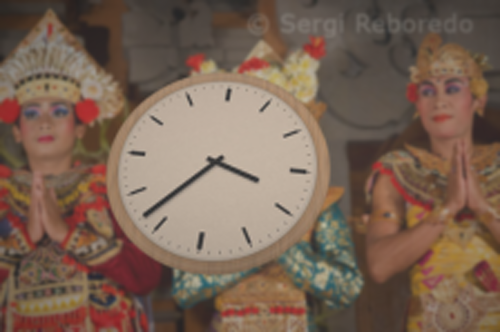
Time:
3.37
